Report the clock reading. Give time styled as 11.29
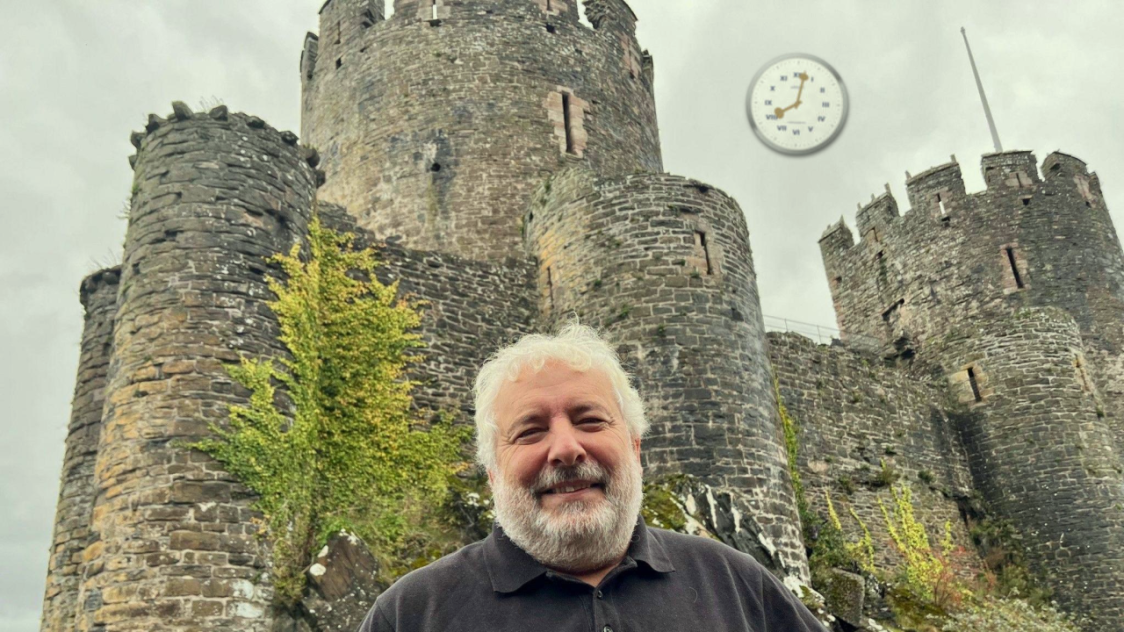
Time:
8.02
